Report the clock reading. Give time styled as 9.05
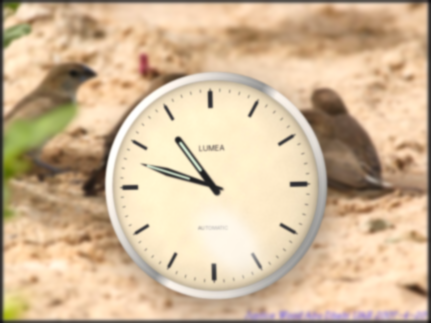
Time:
10.48
